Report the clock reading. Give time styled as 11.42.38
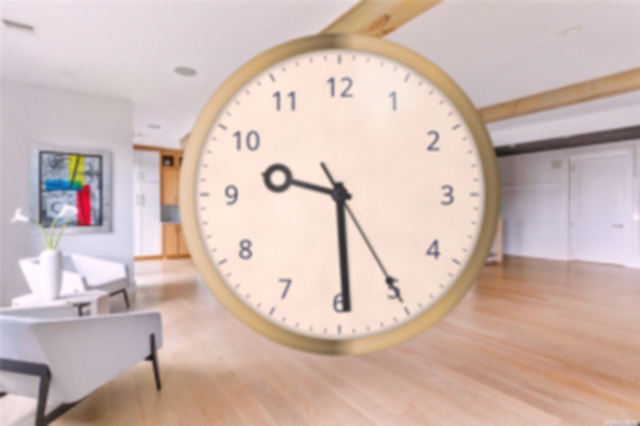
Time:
9.29.25
